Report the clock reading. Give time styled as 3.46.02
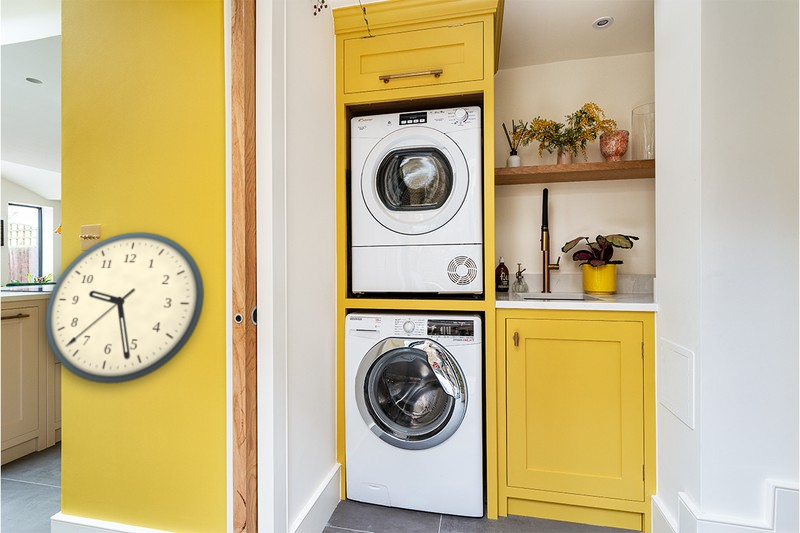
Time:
9.26.37
